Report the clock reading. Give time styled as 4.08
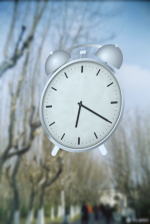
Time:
6.20
